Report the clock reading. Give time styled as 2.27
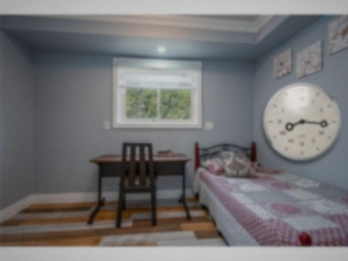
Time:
8.16
